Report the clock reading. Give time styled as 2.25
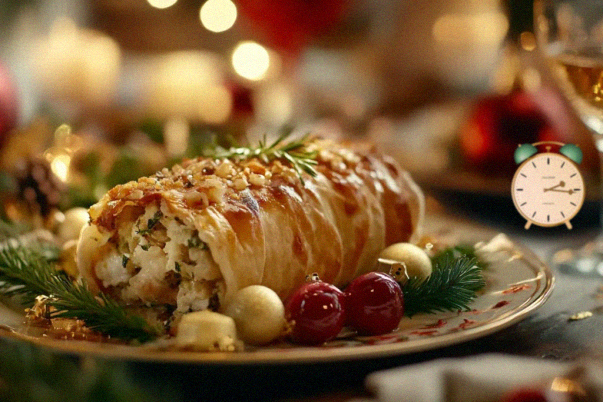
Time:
2.16
